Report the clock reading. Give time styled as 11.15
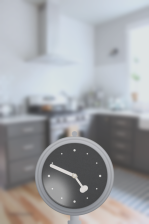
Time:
4.49
